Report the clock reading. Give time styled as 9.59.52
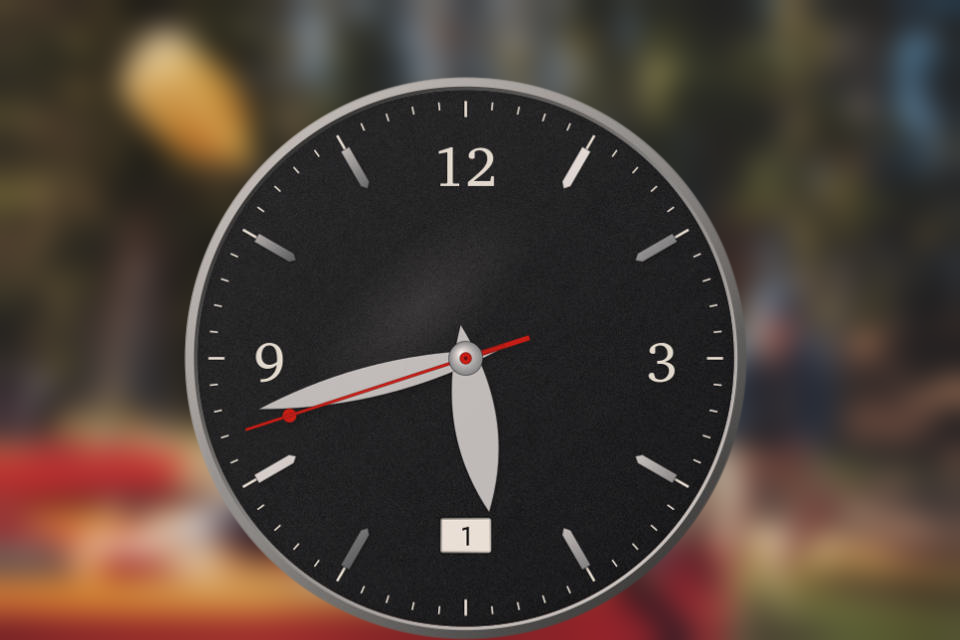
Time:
5.42.42
